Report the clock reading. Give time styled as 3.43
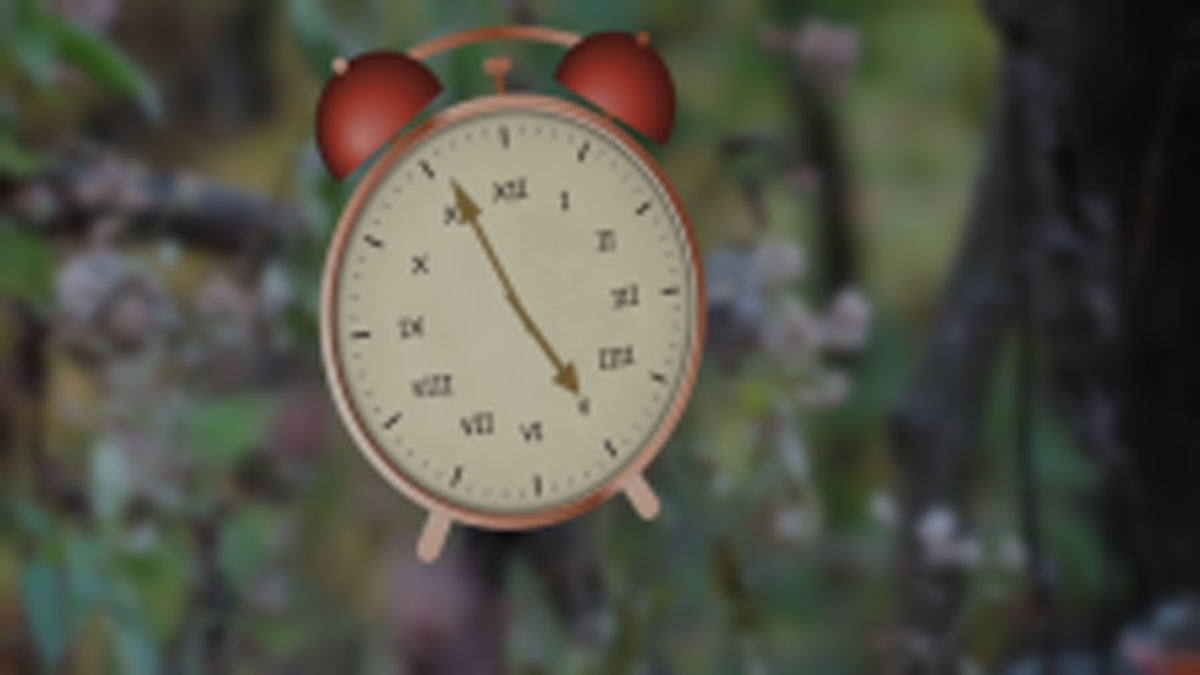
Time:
4.56
